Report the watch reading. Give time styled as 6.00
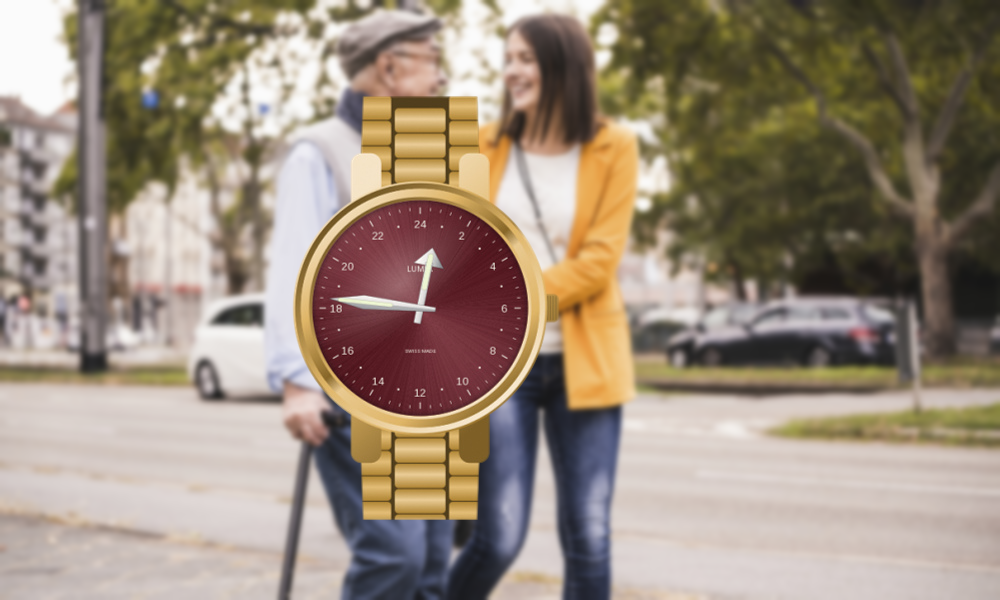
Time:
0.46
